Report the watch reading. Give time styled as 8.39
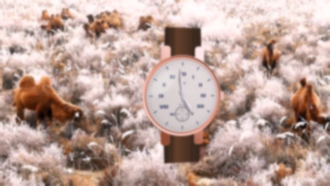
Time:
4.59
